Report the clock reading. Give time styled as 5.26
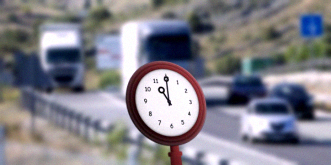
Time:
11.00
